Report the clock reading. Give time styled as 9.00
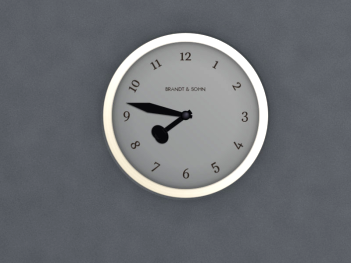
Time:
7.47
